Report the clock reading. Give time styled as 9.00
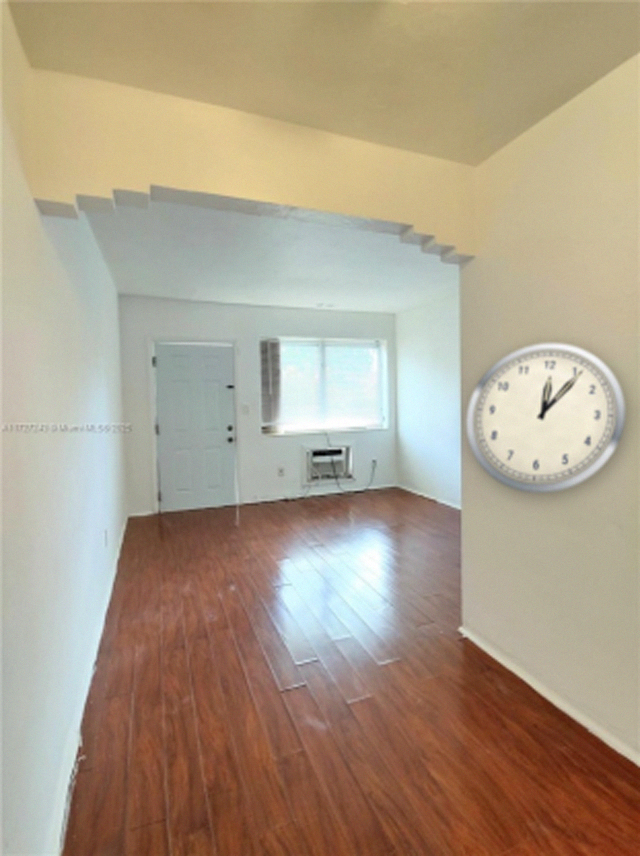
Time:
12.06
